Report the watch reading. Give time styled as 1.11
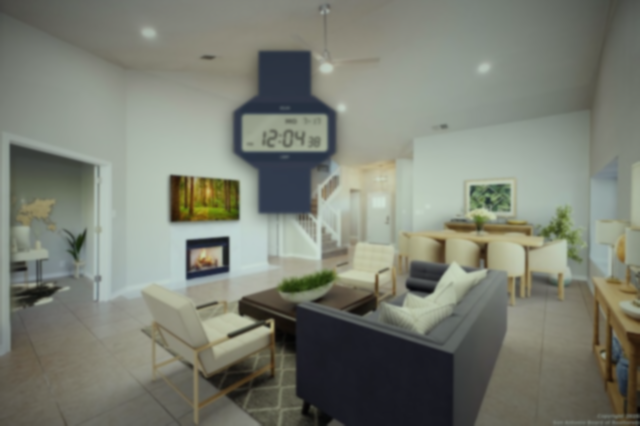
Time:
12.04
